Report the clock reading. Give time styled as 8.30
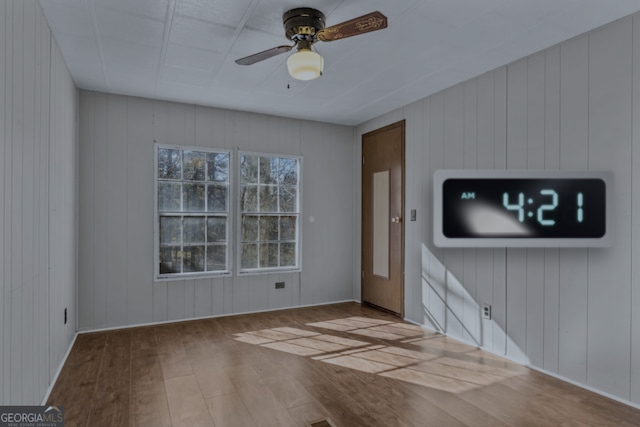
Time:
4.21
